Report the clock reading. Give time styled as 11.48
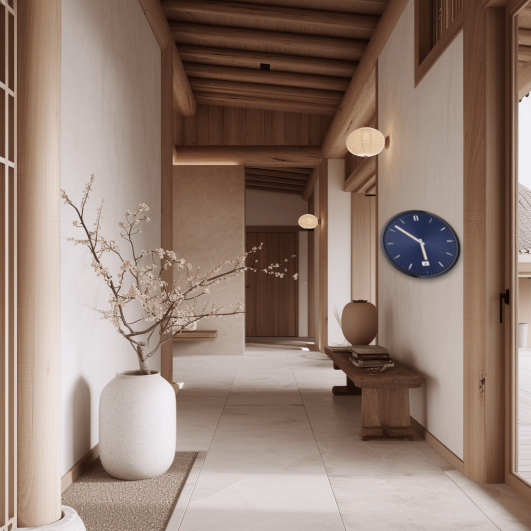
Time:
5.52
